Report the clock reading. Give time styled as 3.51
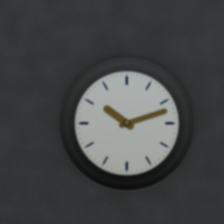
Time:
10.12
